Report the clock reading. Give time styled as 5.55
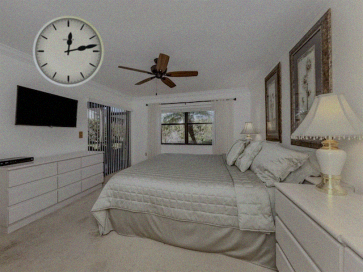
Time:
12.13
